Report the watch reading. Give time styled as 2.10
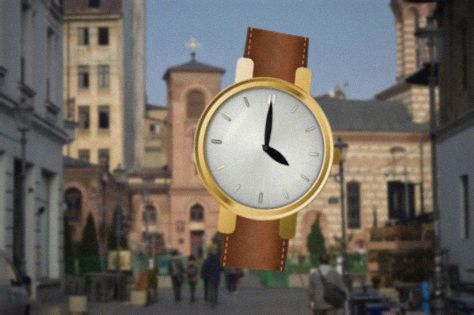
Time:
4.00
